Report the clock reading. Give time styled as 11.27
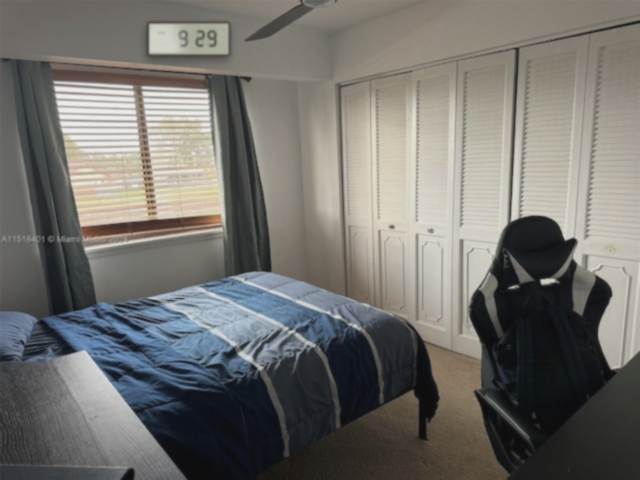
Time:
9.29
